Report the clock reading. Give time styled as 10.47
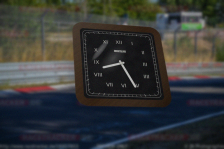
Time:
8.26
